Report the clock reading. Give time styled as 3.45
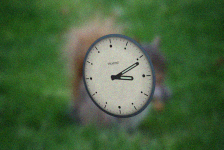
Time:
3.11
